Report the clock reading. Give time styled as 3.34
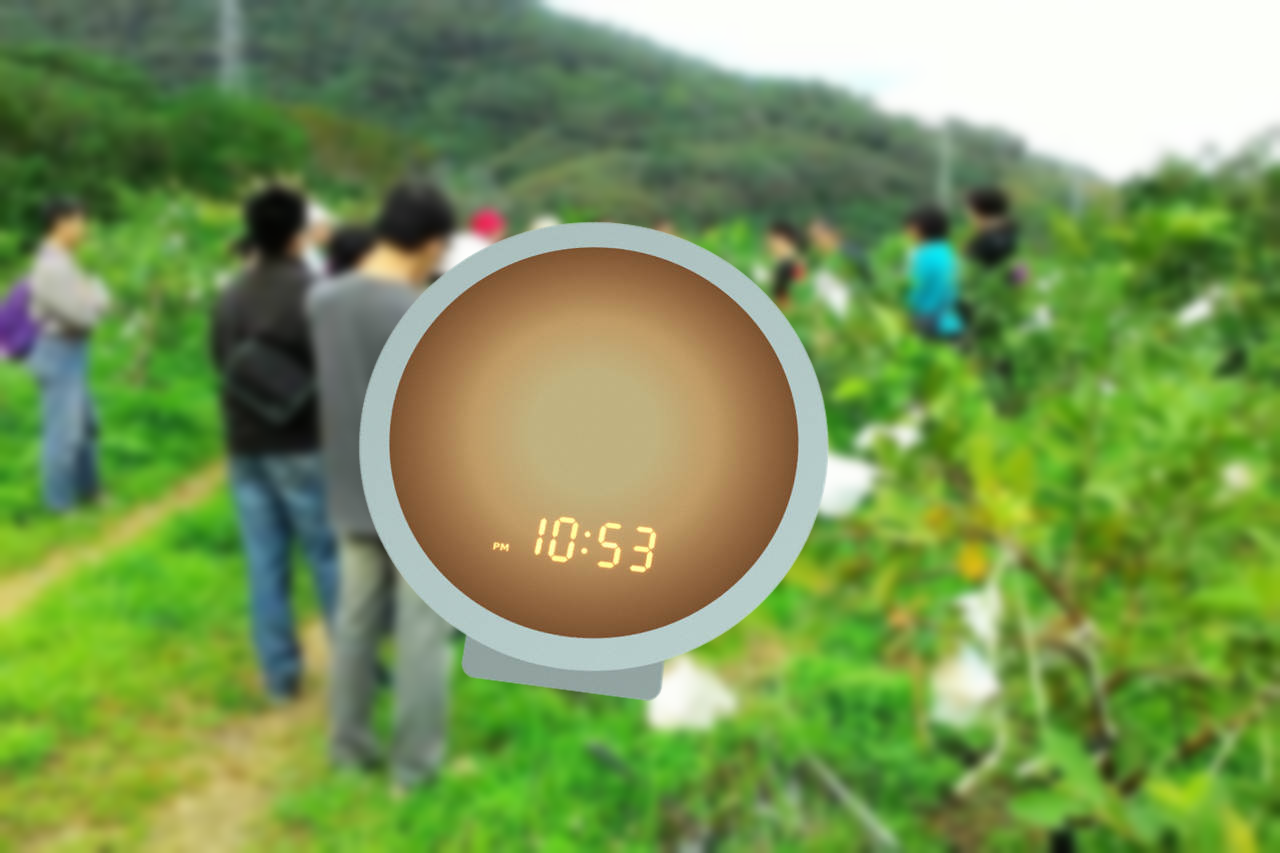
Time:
10.53
